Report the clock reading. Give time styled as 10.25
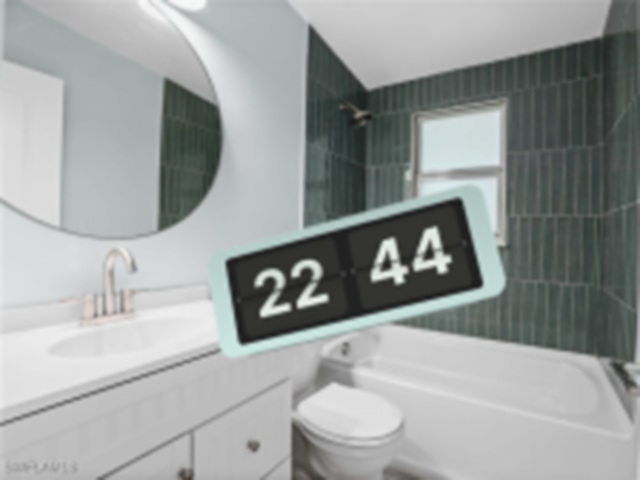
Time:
22.44
